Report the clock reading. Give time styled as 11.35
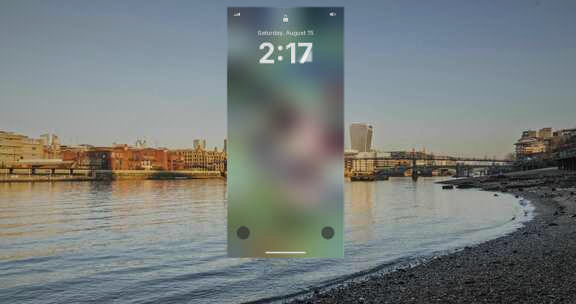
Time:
2.17
